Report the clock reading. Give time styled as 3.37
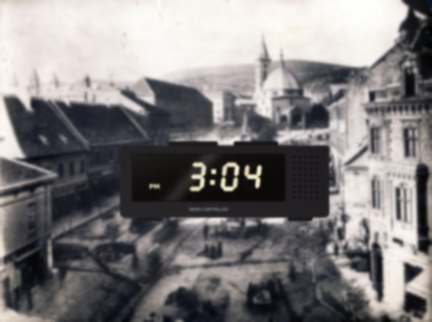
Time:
3.04
